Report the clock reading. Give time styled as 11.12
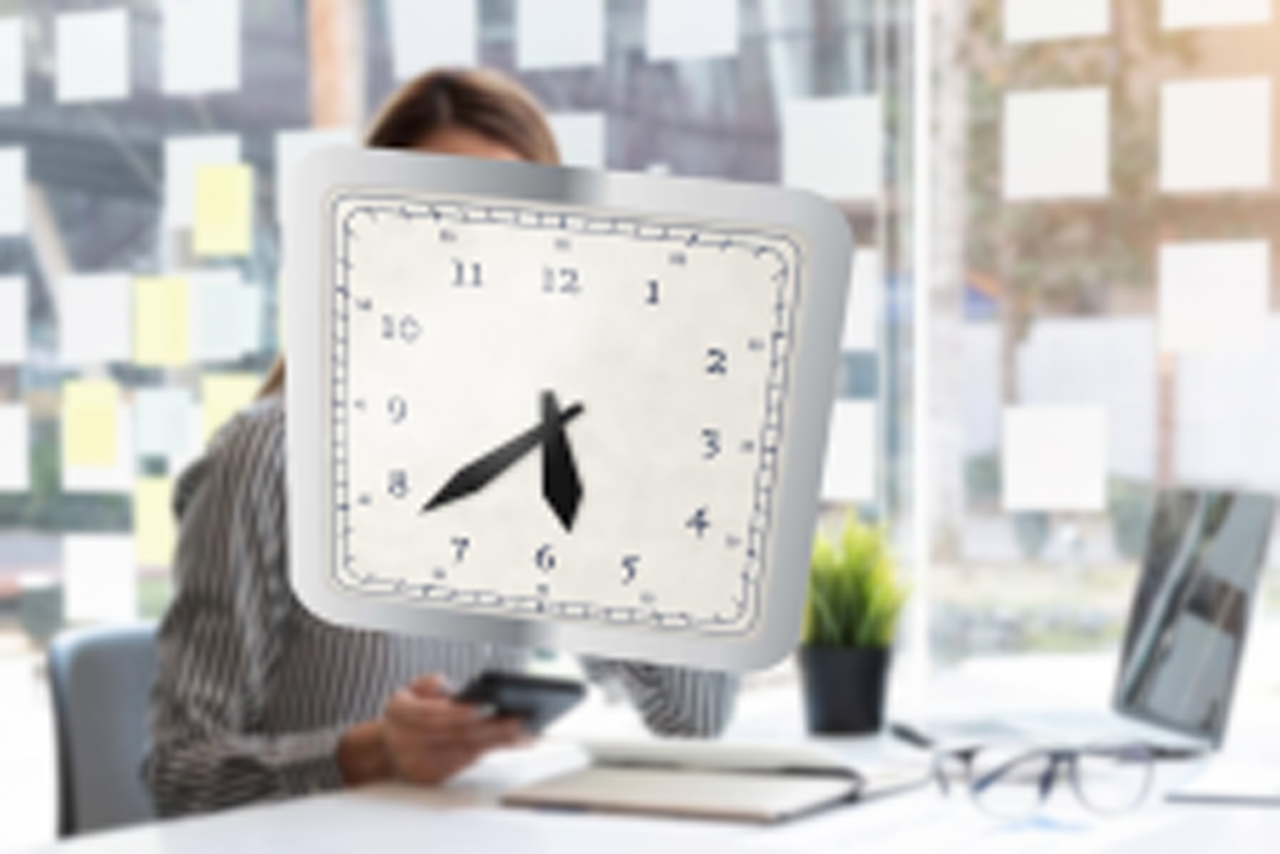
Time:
5.38
